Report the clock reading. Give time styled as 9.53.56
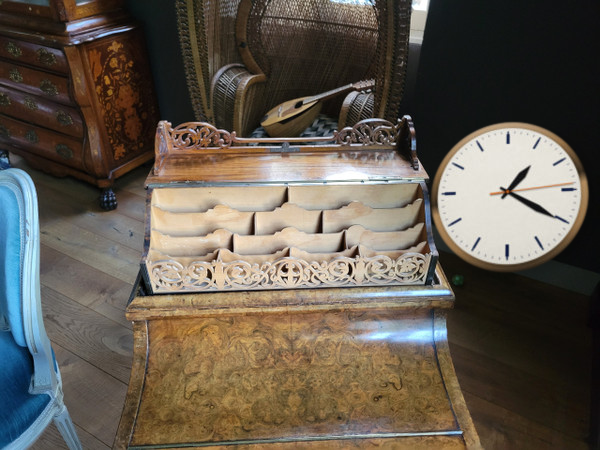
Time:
1.20.14
